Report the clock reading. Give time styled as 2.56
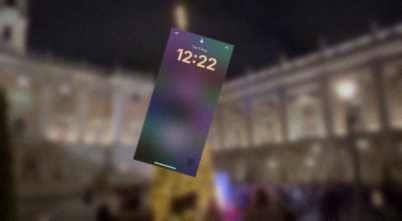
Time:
12.22
